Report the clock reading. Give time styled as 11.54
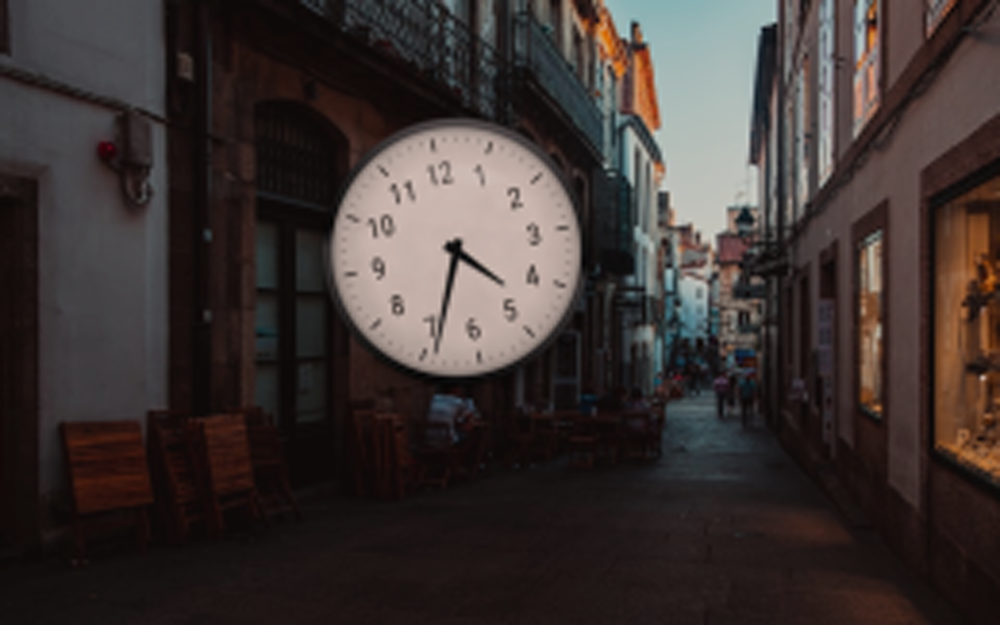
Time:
4.34
